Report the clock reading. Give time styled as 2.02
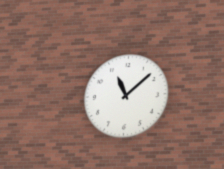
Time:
11.08
